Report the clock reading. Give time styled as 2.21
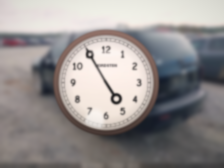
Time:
4.55
